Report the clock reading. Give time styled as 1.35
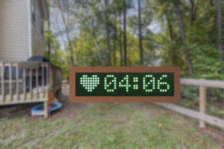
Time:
4.06
